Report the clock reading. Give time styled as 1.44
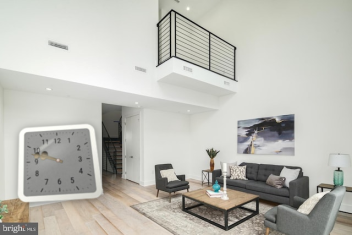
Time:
9.48
